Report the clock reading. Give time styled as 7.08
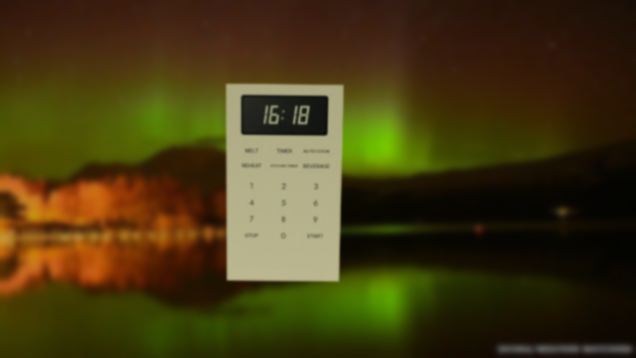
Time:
16.18
